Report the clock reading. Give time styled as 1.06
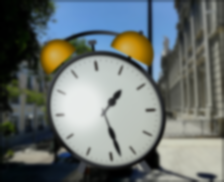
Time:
1.28
